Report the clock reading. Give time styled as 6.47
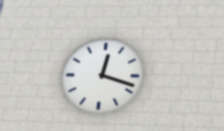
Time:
12.18
